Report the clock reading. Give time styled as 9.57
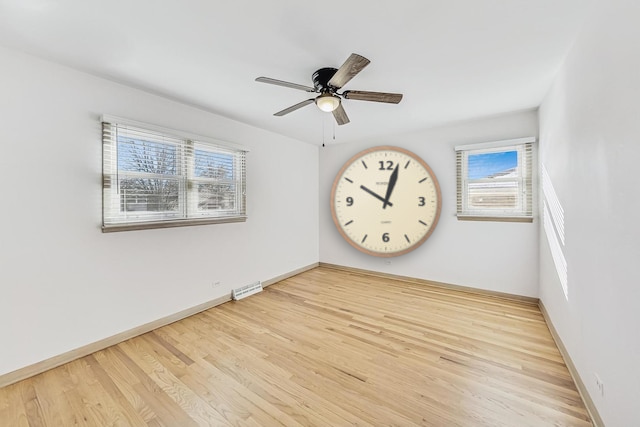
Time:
10.03
